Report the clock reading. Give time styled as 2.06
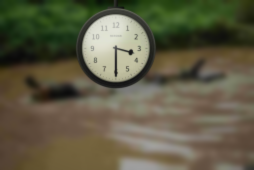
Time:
3.30
